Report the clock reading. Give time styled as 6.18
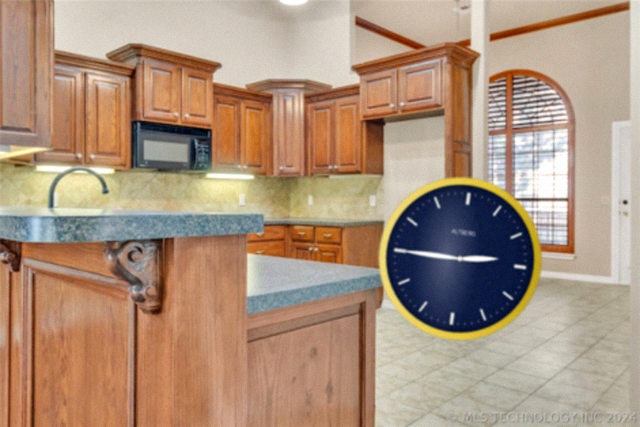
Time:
2.45
